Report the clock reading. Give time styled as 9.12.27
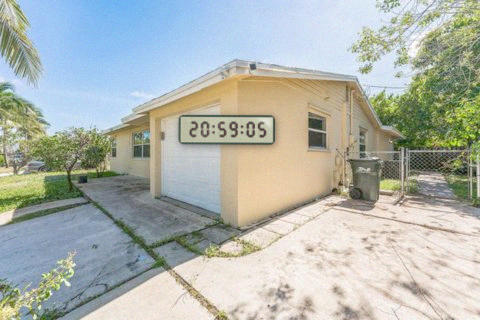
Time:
20.59.05
